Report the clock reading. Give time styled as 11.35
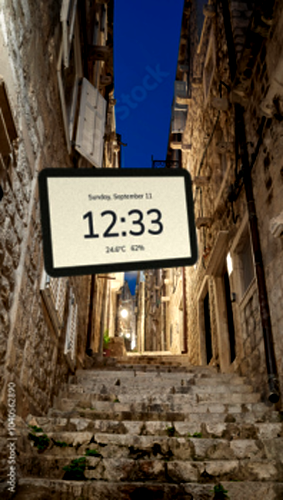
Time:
12.33
